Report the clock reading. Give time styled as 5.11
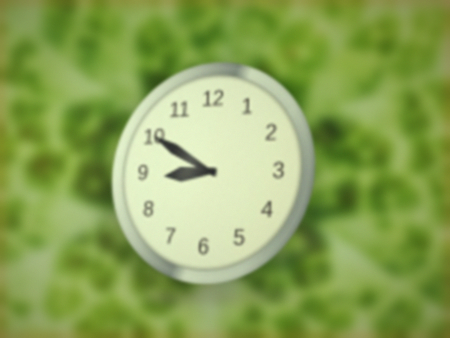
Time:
8.50
